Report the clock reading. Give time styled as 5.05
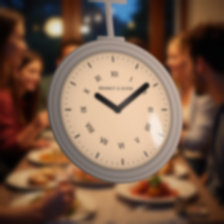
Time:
10.09
